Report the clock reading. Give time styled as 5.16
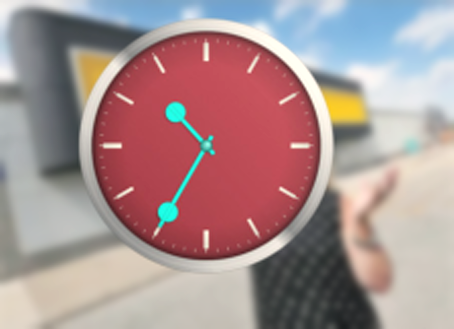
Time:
10.35
